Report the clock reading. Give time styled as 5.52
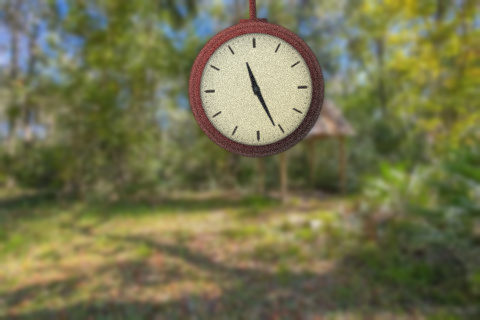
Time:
11.26
